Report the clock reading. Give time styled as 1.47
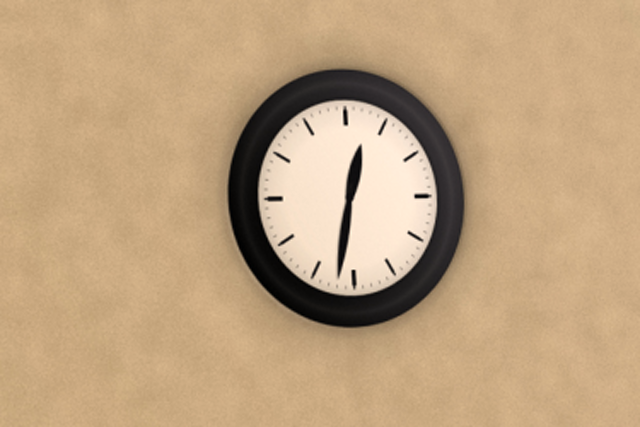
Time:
12.32
